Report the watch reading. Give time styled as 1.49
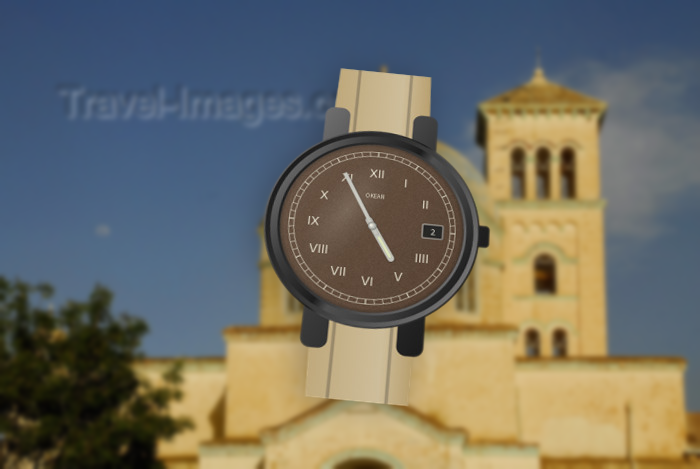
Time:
4.55
